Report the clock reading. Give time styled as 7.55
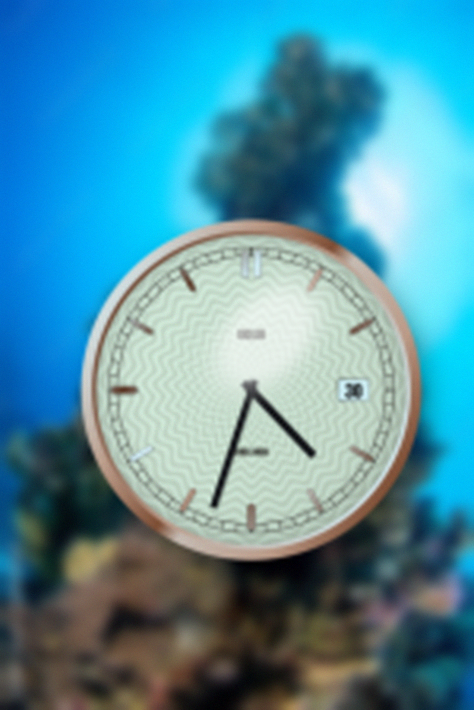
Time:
4.33
